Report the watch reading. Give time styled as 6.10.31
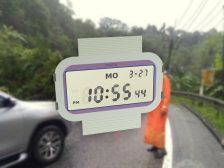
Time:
10.55.44
